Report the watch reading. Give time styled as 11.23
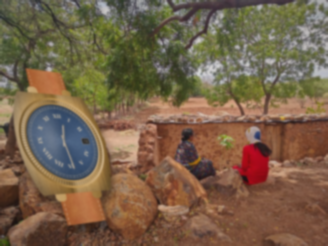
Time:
12.29
